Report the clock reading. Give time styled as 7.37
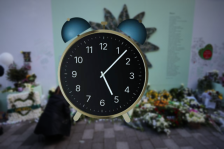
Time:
5.07
